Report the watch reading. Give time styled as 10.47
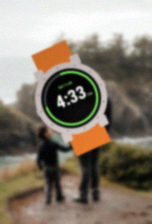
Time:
4.33
